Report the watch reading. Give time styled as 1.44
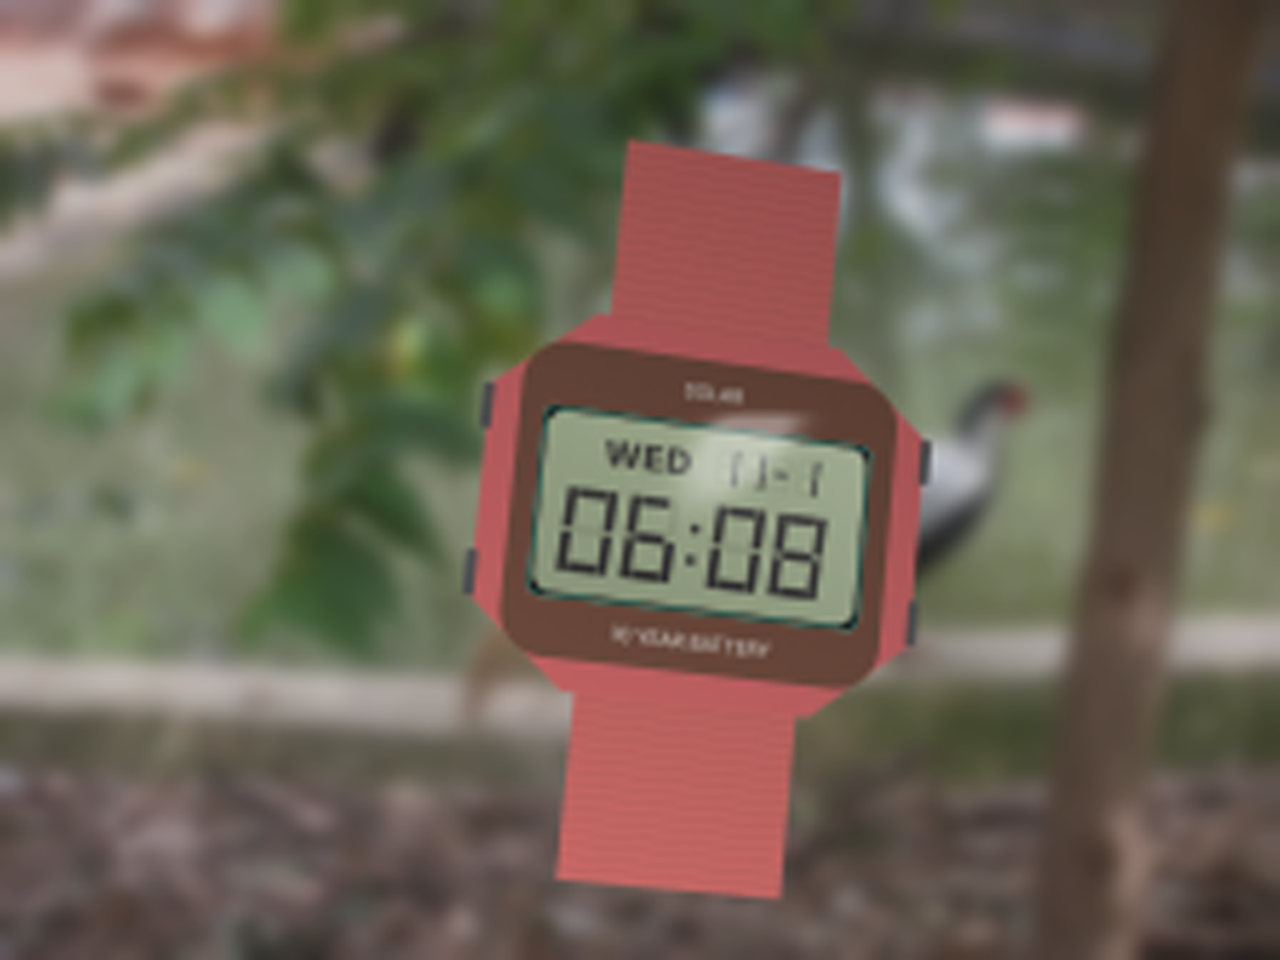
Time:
6.08
